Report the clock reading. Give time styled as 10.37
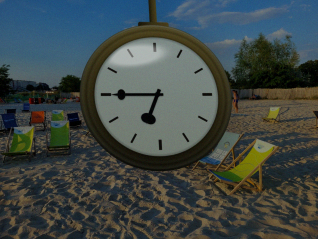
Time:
6.45
